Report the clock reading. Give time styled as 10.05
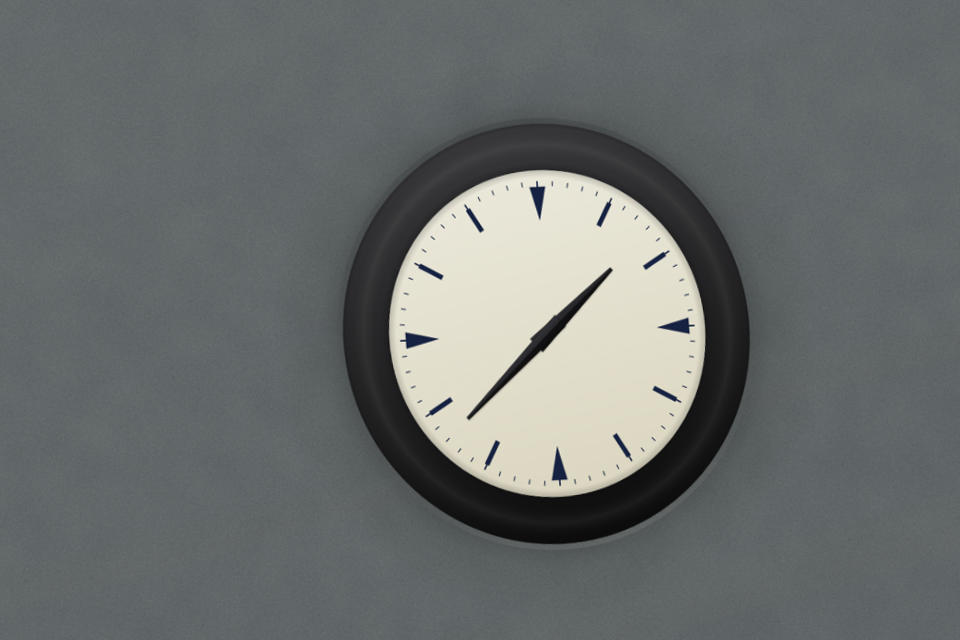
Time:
1.38
